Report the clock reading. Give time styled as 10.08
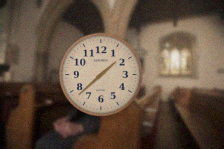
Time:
1.38
